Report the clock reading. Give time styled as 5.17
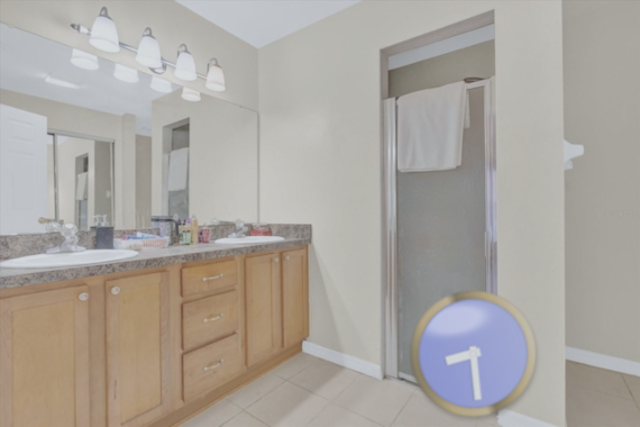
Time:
8.29
